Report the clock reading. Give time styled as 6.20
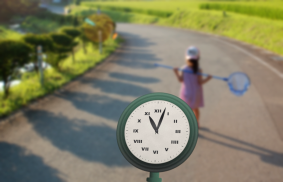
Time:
11.03
